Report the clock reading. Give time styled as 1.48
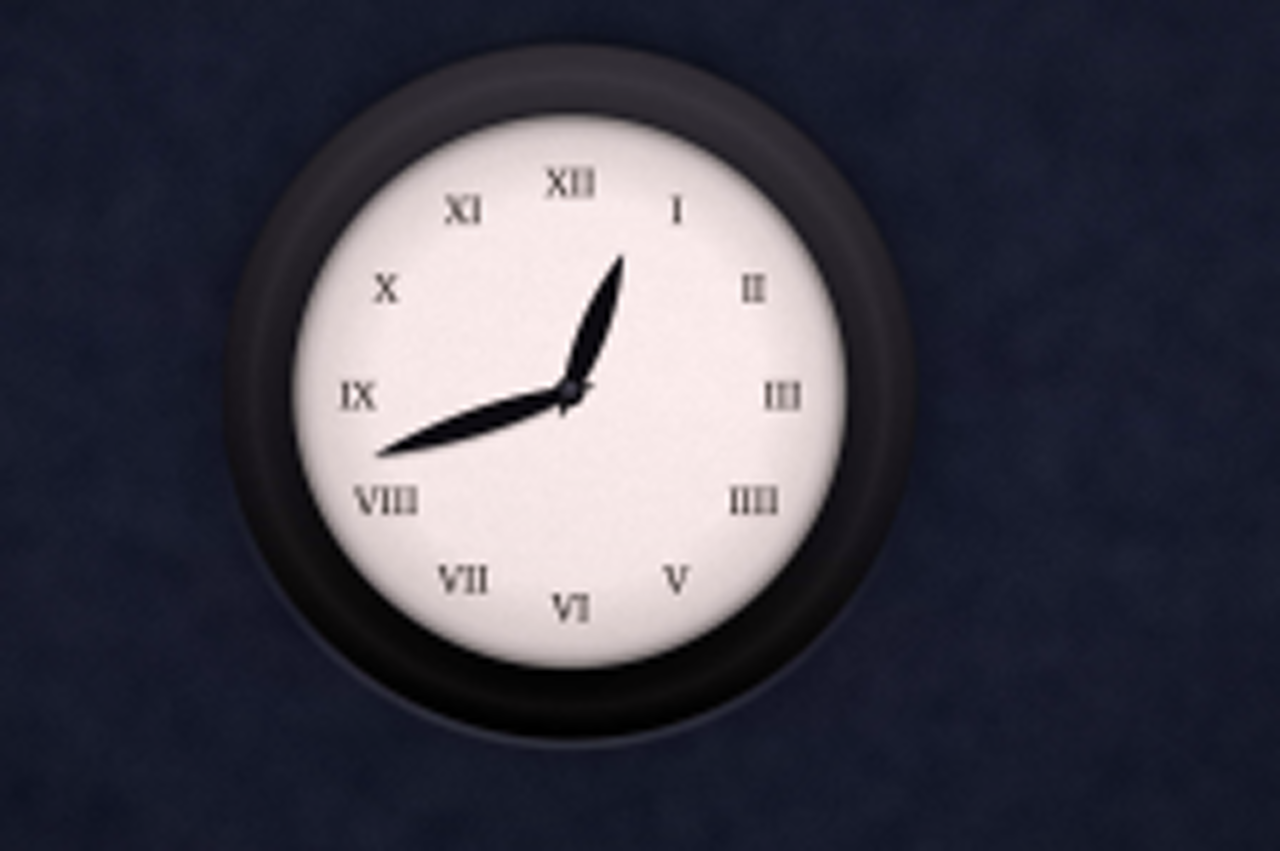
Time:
12.42
